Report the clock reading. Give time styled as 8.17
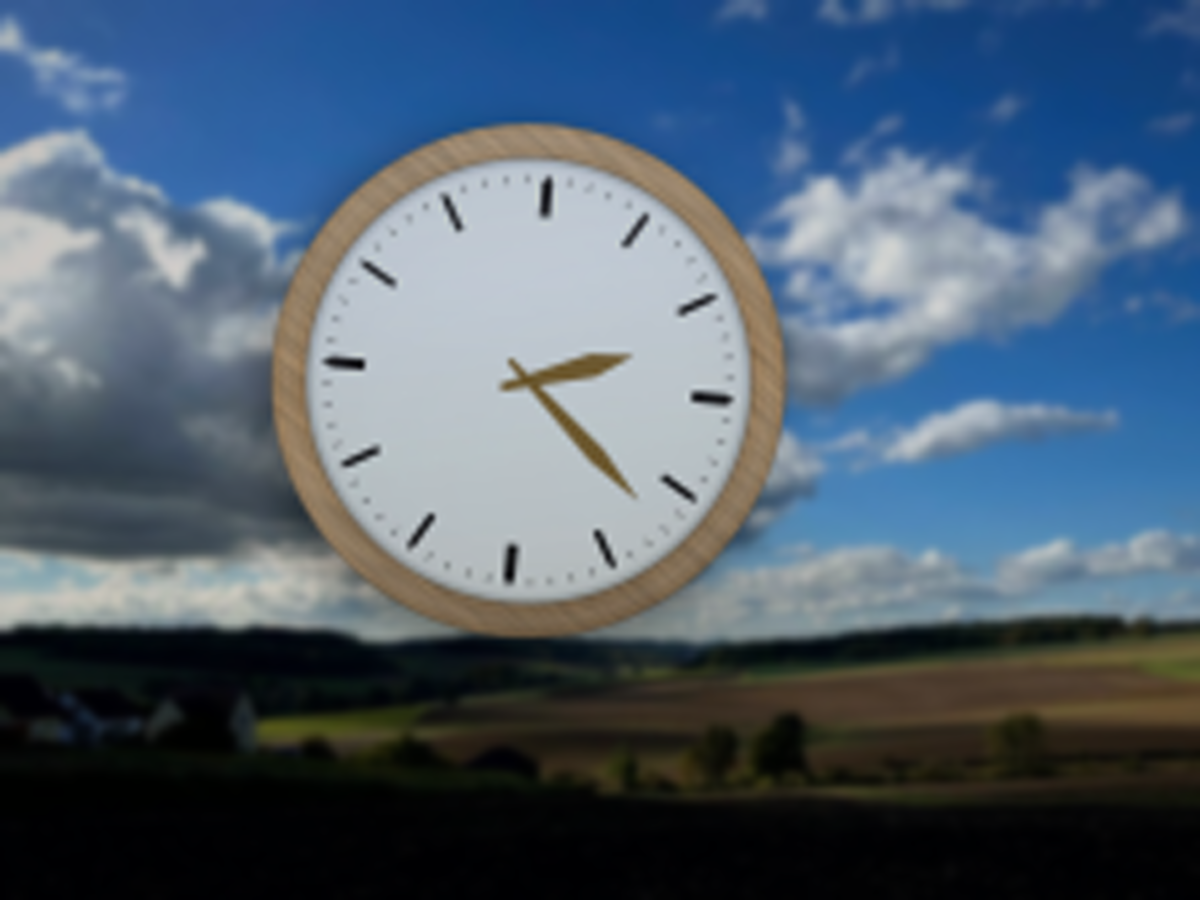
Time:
2.22
